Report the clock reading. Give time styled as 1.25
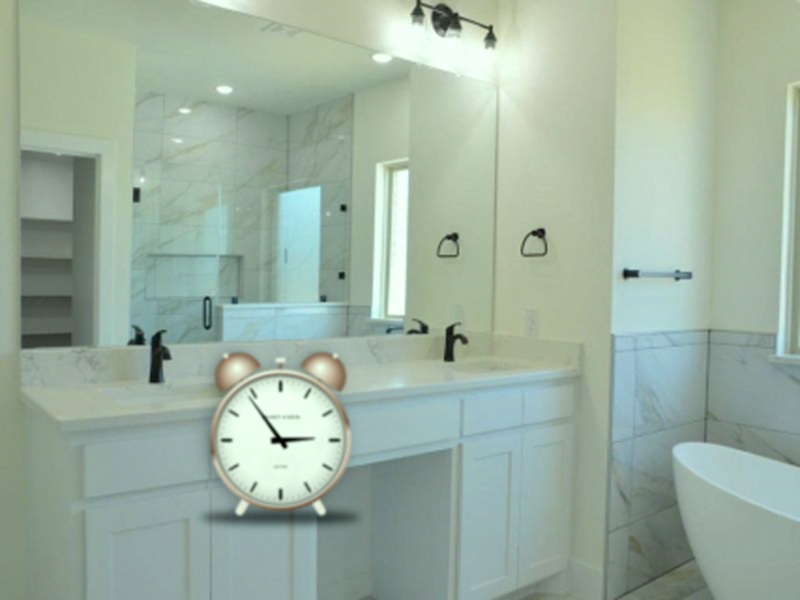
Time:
2.54
